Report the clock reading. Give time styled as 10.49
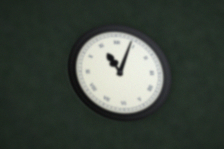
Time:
11.04
